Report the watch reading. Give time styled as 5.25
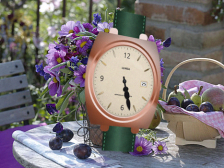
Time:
5.27
